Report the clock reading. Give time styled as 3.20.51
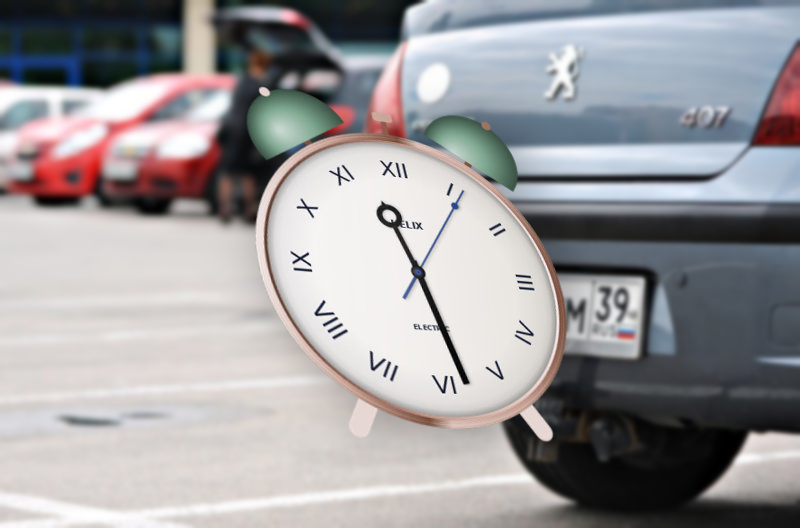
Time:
11.28.06
